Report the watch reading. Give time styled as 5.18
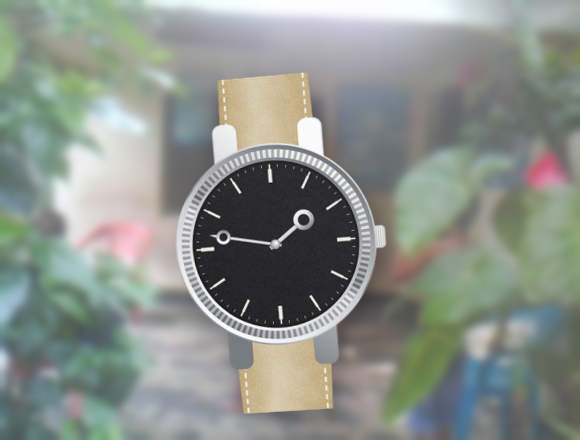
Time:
1.47
